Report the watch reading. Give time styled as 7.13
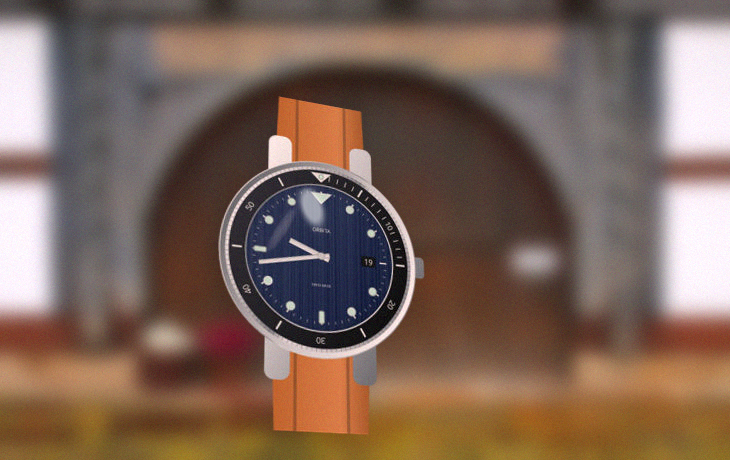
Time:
9.43
